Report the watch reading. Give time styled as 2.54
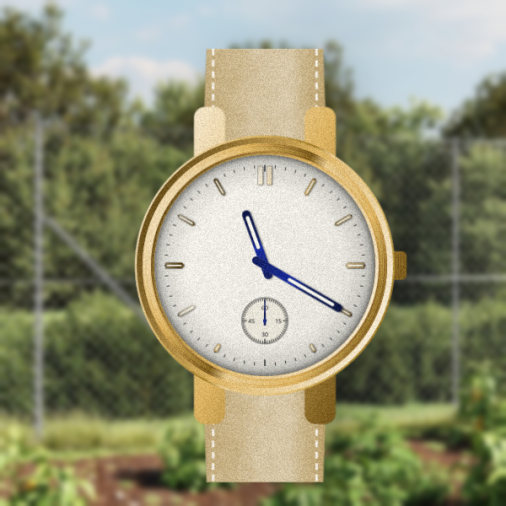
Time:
11.20
